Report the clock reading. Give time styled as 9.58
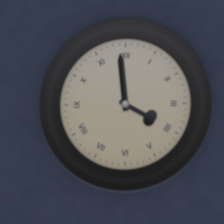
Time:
3.59
